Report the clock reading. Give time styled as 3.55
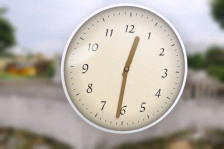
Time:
12.31
